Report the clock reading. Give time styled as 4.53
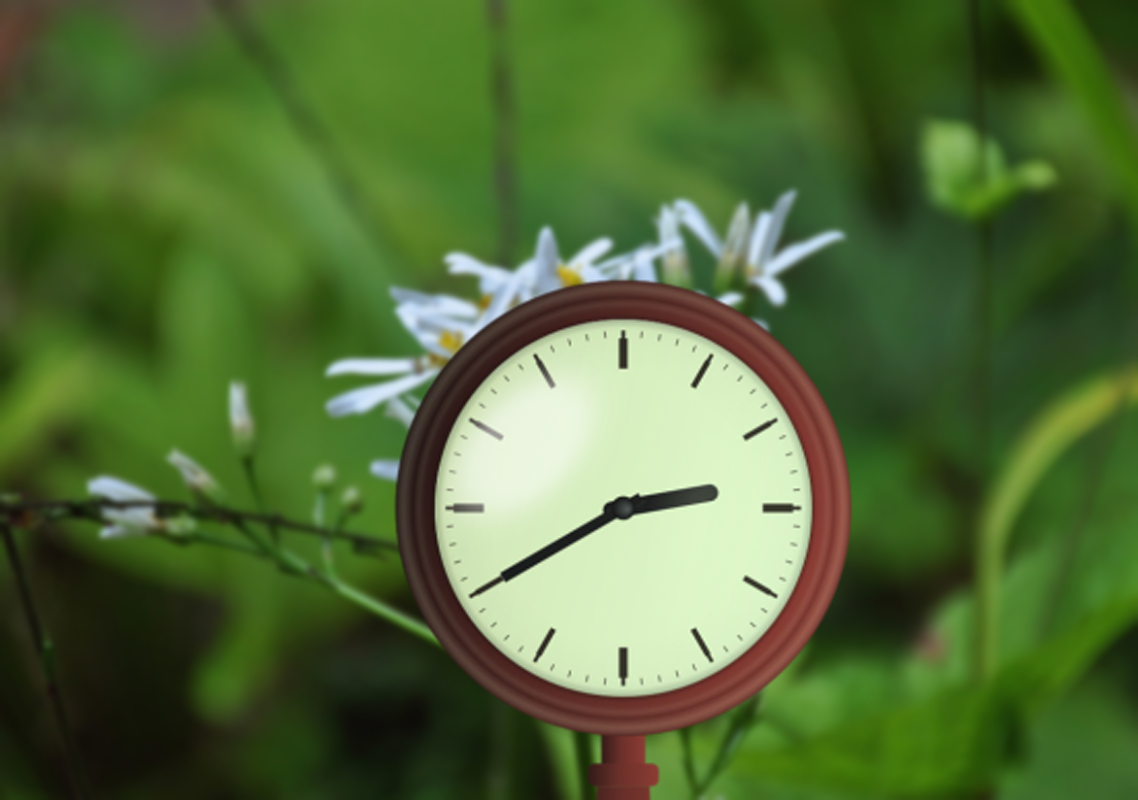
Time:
2.40
